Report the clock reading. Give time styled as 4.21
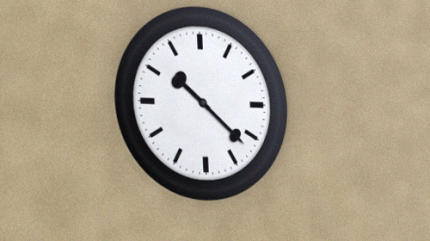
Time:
10.22
